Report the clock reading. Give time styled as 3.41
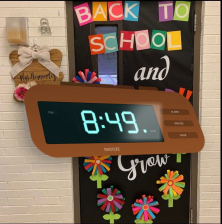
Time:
8.49
